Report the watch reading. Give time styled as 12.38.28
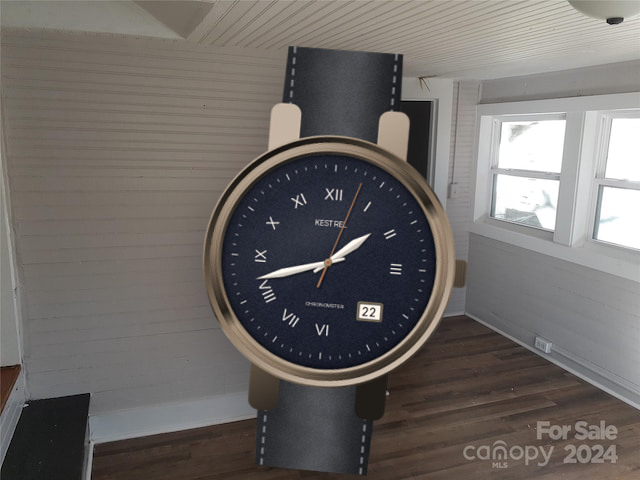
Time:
1.42.03
